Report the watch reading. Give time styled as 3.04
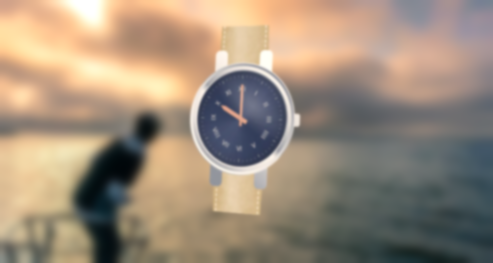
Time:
10.00
